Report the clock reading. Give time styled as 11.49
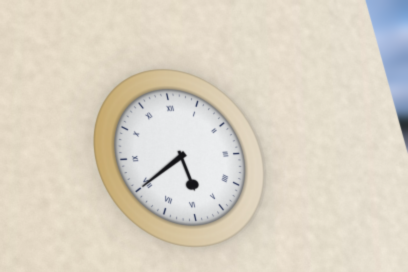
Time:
5.40
